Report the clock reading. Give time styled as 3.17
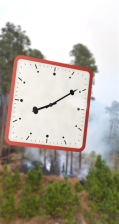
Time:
8.09
